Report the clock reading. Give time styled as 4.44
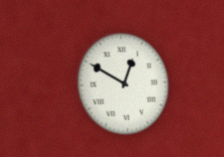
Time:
12.50
